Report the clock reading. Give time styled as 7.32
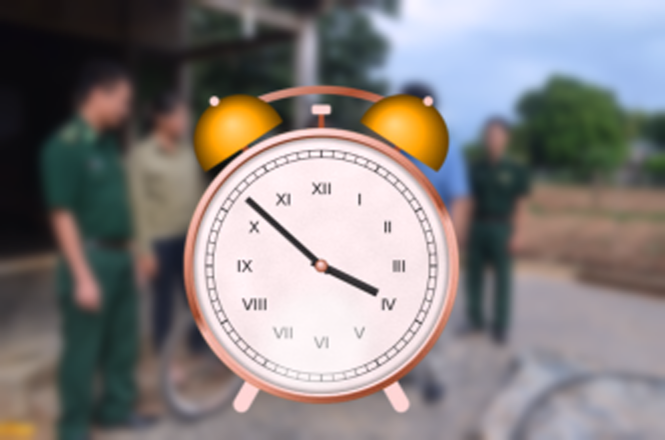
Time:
3.52
